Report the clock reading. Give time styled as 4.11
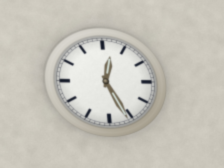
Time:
12.26
